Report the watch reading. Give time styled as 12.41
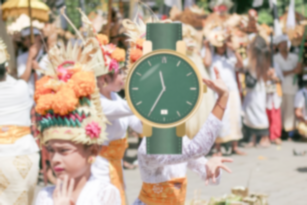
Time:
11.35
